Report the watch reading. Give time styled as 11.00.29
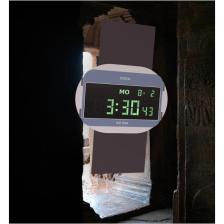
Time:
3.30.43
